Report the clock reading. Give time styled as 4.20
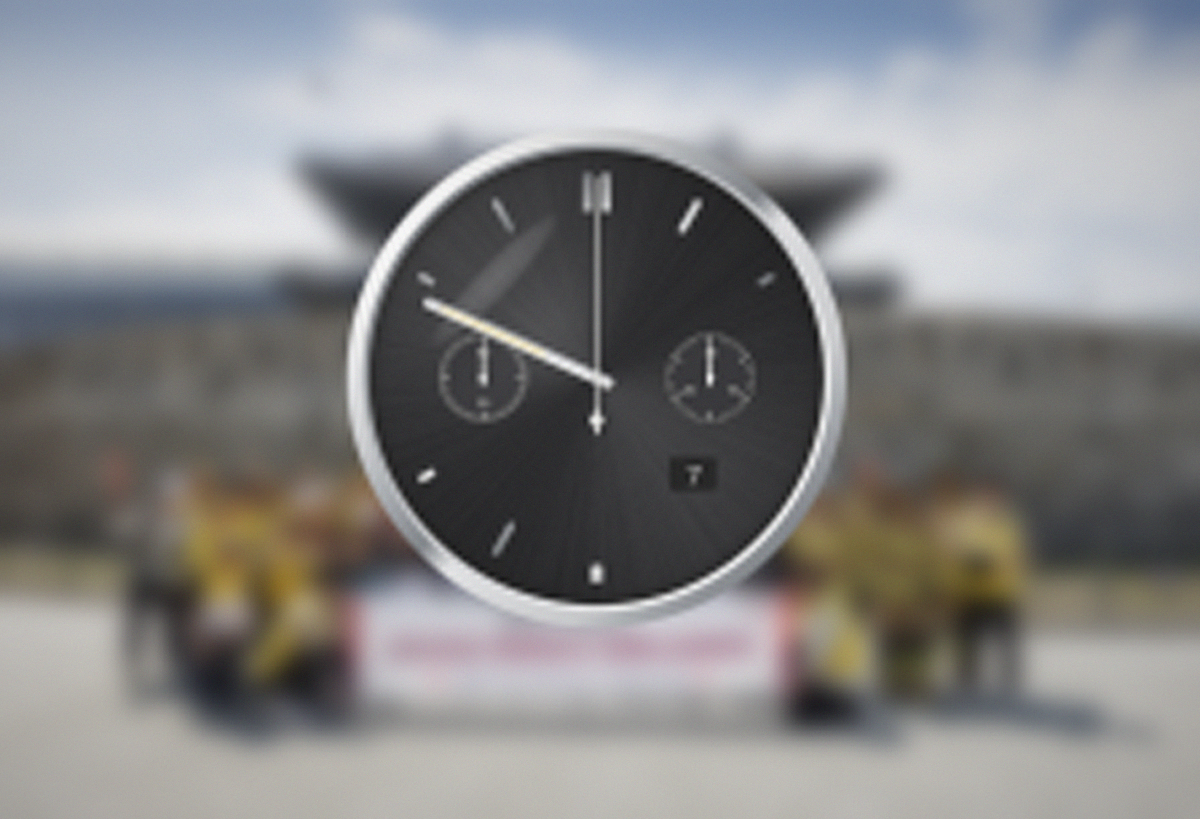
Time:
9.49
